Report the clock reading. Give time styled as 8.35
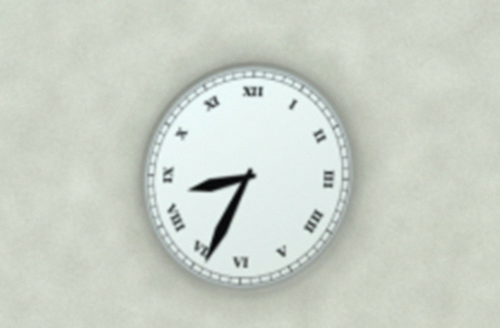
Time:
8.34
